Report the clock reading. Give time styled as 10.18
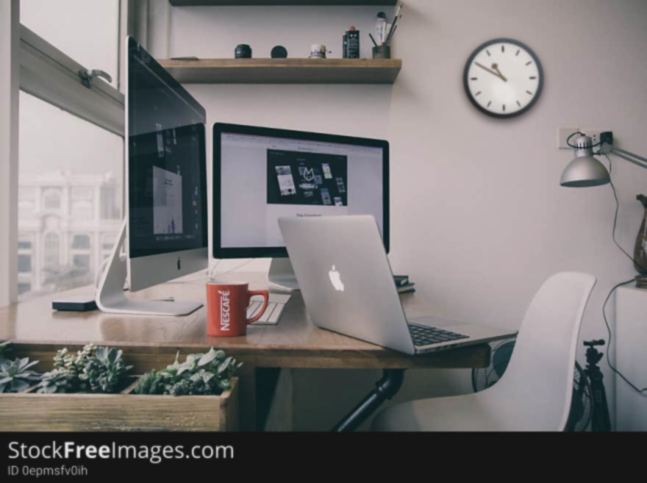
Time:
10.50
